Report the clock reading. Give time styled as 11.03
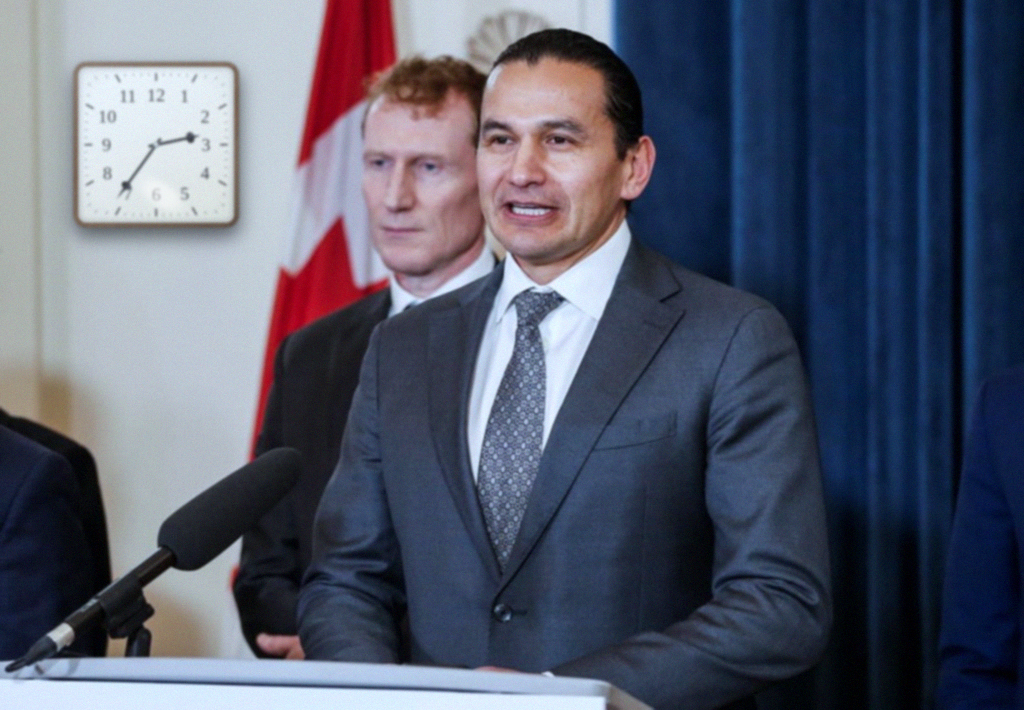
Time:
2.36
